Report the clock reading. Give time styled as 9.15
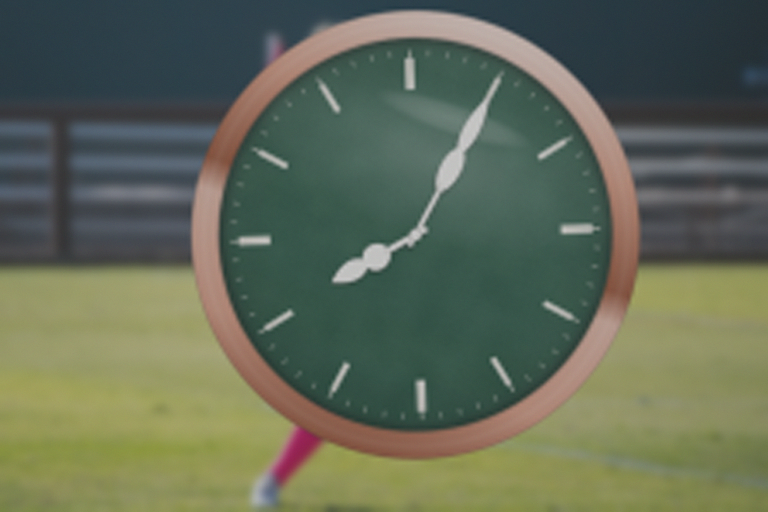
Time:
8.05
